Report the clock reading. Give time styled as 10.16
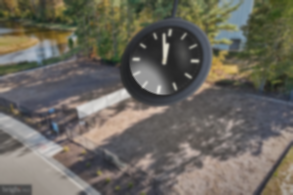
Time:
11.58
